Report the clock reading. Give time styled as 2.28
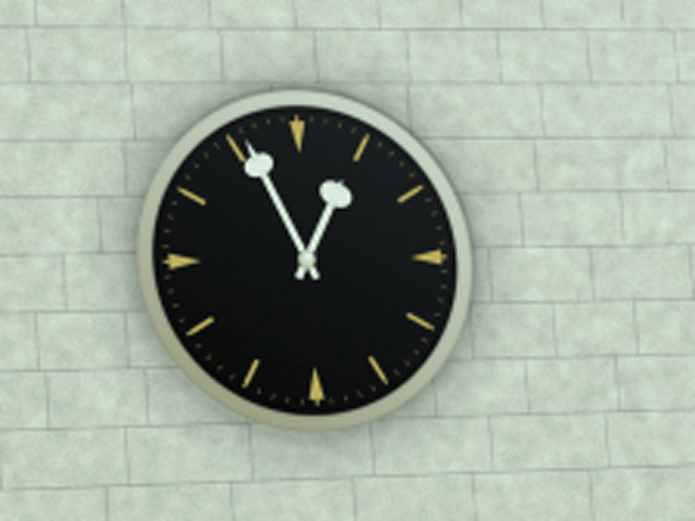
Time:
12.56
